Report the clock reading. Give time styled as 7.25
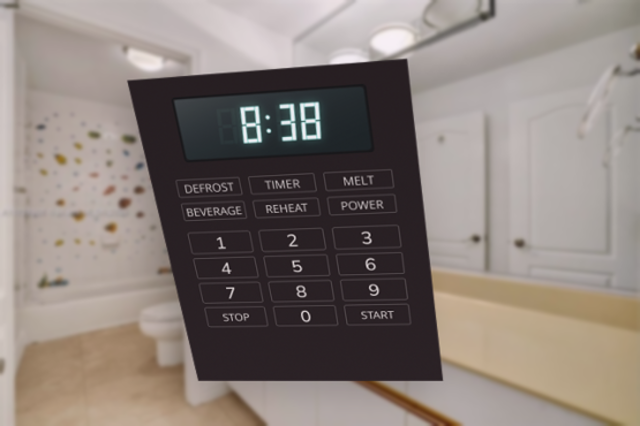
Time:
8.38
